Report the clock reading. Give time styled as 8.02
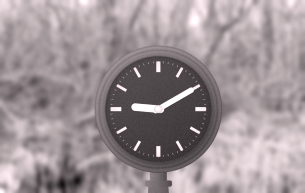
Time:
9.10
